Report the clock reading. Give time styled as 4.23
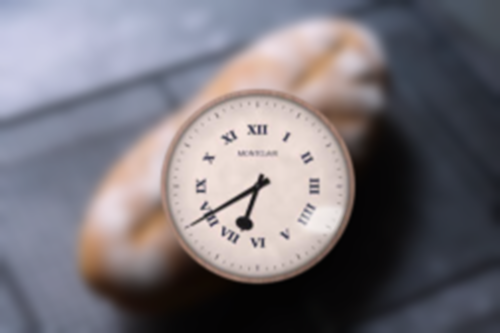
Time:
6.40
